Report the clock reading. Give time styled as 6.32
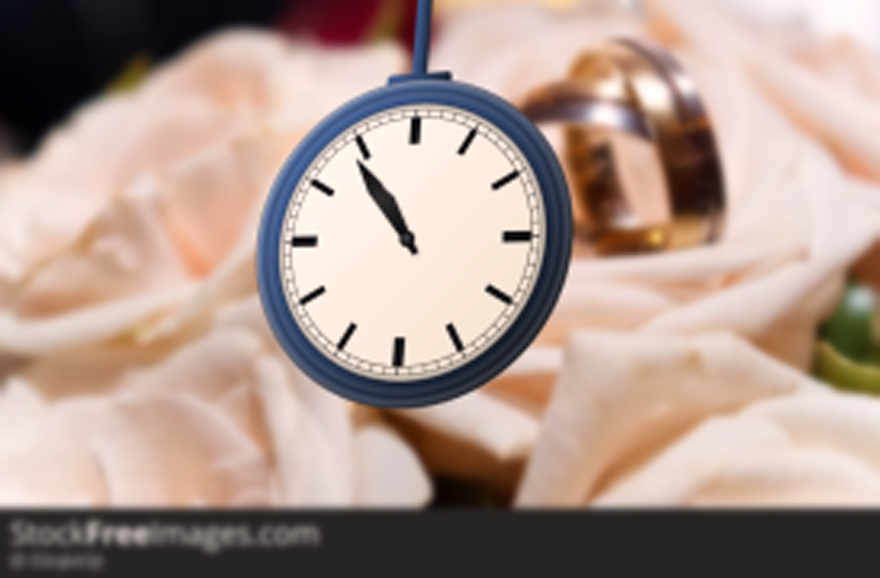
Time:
10.54
